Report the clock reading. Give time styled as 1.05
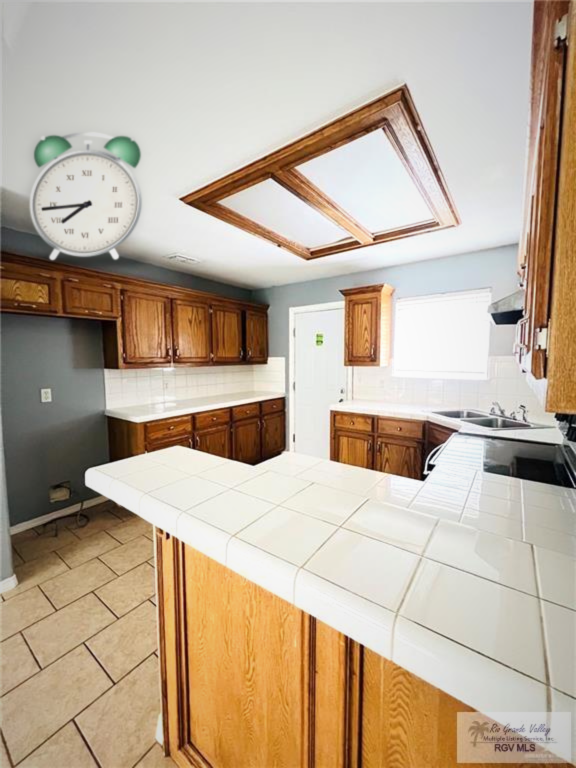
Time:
7.44
